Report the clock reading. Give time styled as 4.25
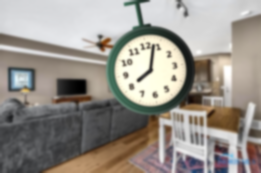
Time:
8.03
